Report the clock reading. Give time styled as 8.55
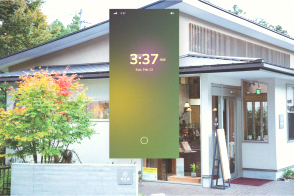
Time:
3.37
